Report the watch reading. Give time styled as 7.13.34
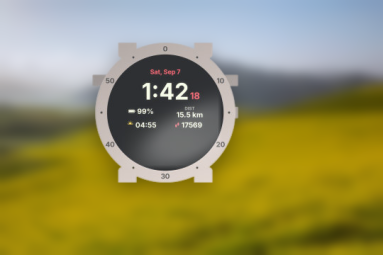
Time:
1.42.18
